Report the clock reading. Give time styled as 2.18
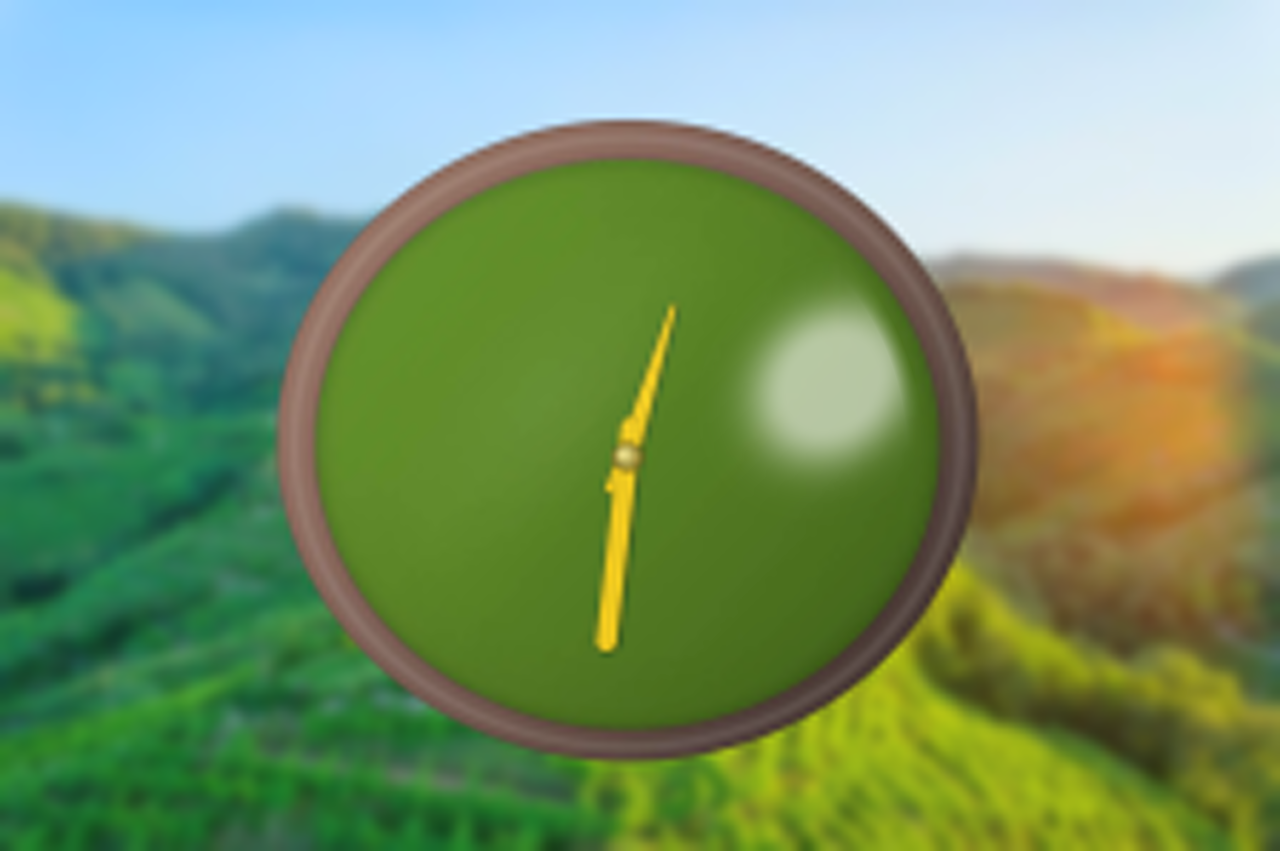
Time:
12.31
